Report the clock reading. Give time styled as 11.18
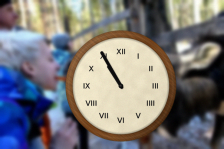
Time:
10.55
